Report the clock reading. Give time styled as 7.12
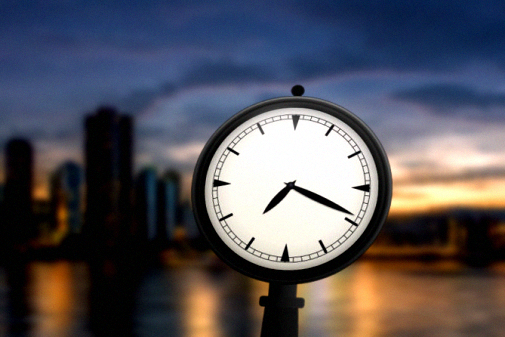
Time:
7.19
